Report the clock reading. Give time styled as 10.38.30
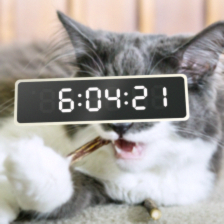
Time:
6.04.21
